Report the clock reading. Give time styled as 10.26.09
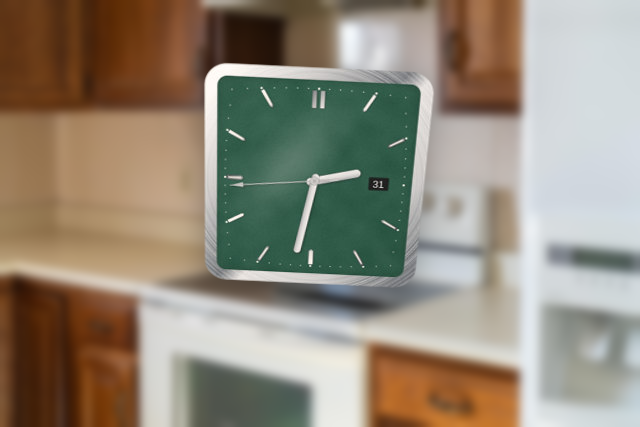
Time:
2.31.44
